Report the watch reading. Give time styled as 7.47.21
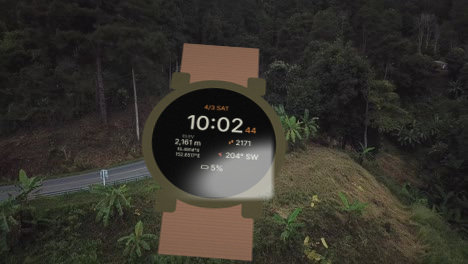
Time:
10.02.44
